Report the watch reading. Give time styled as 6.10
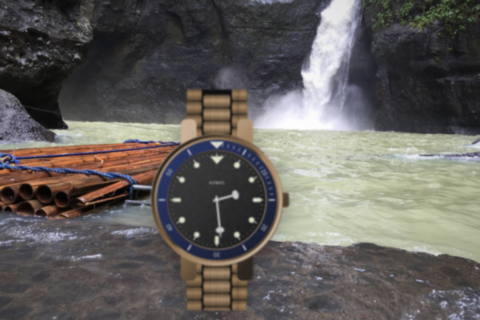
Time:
2.29
